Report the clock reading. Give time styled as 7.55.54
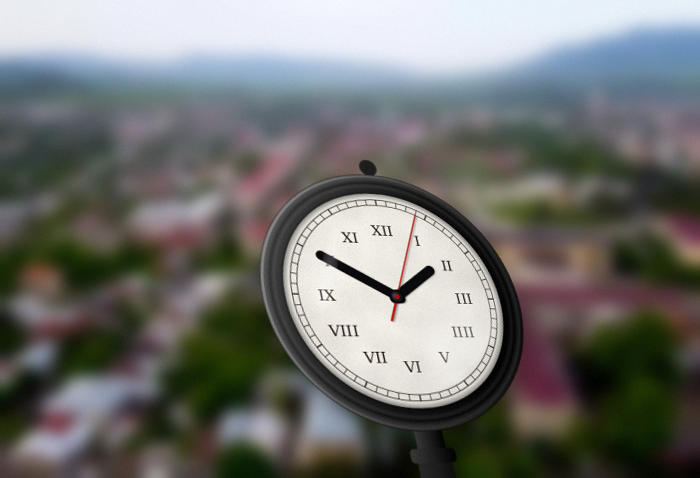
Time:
1.50.04
